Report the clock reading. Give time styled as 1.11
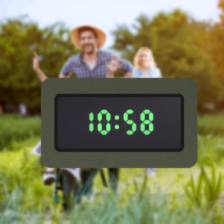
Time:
10.58
